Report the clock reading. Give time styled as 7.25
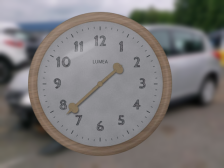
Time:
1.38
